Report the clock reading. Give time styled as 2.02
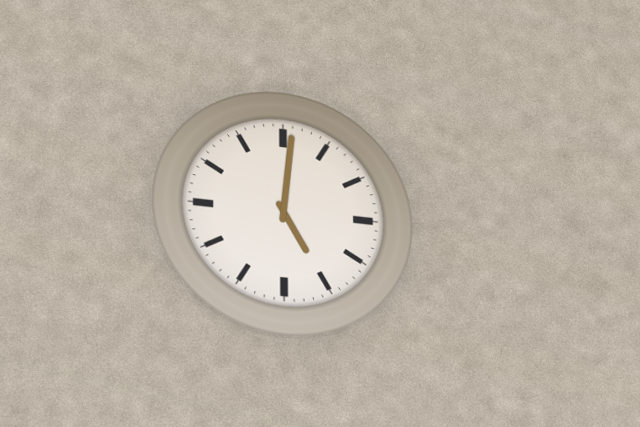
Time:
5.01
